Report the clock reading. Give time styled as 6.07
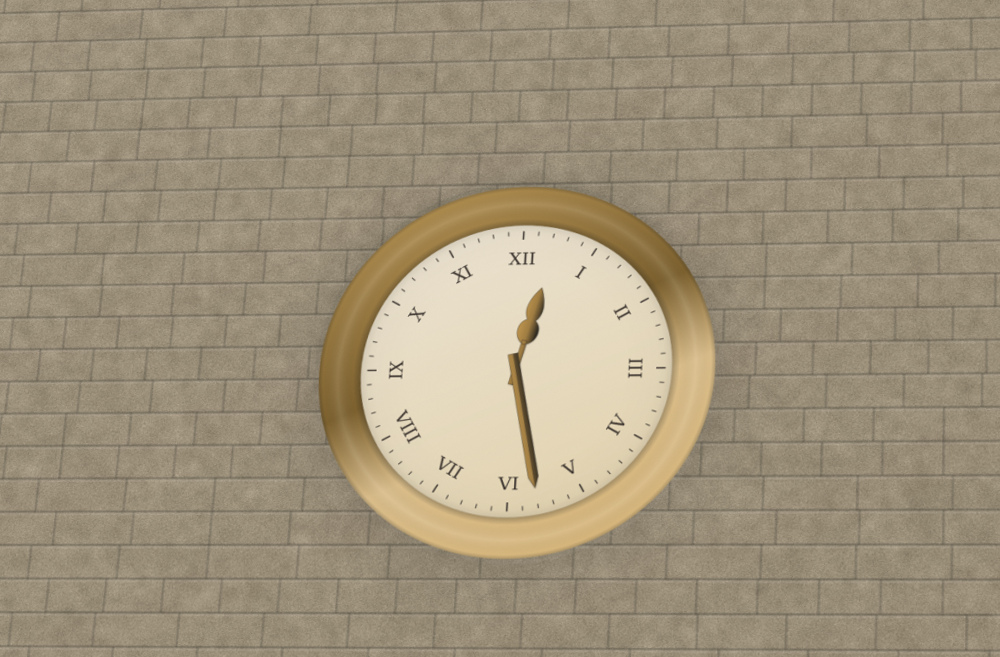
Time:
12.28
